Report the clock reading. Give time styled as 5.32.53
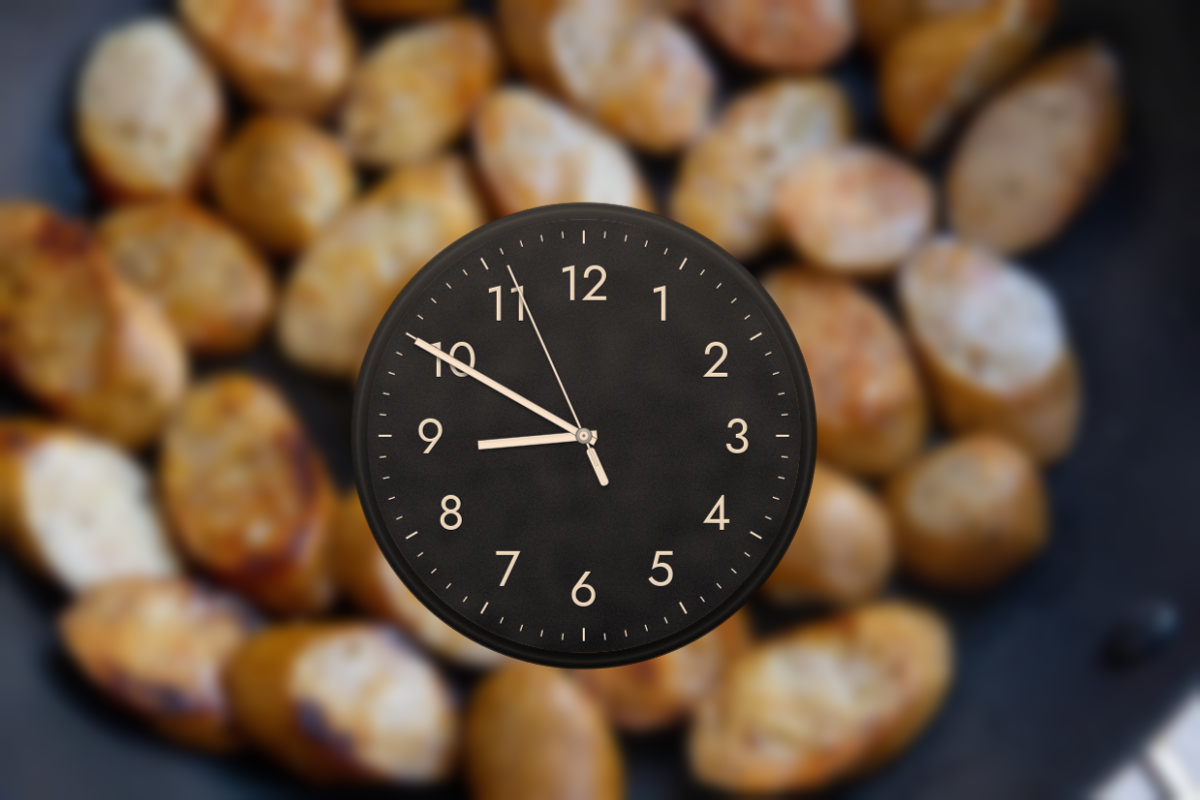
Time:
8.49.56
